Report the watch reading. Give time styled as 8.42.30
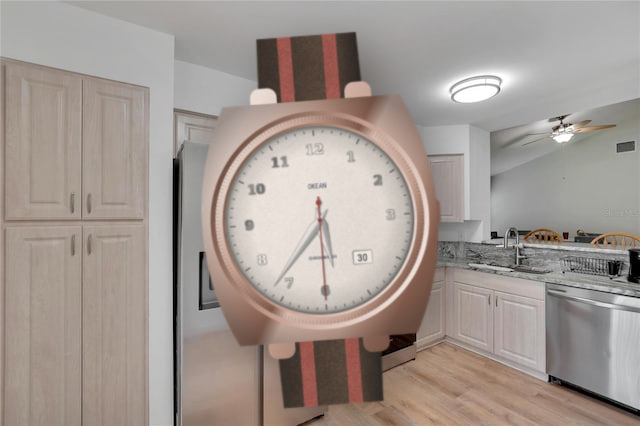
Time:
5.36.30
